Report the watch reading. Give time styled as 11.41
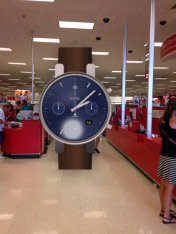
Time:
2.08
